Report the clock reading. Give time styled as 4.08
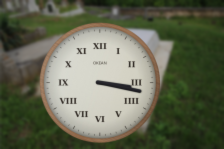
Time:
3.17
